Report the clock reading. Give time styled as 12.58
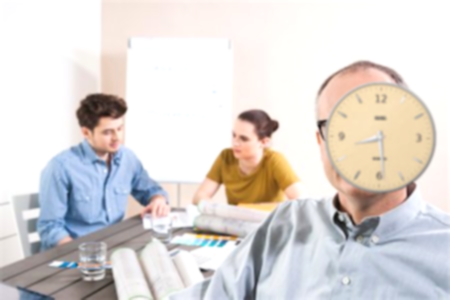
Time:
8.29
